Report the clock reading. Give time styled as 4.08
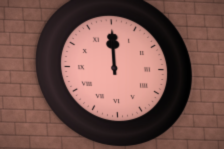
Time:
12.00
